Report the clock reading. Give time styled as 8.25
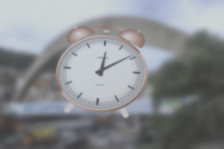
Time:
12.09
